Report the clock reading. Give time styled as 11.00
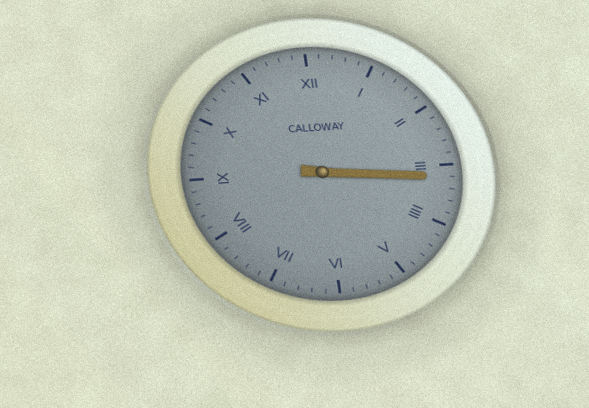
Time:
3.16
